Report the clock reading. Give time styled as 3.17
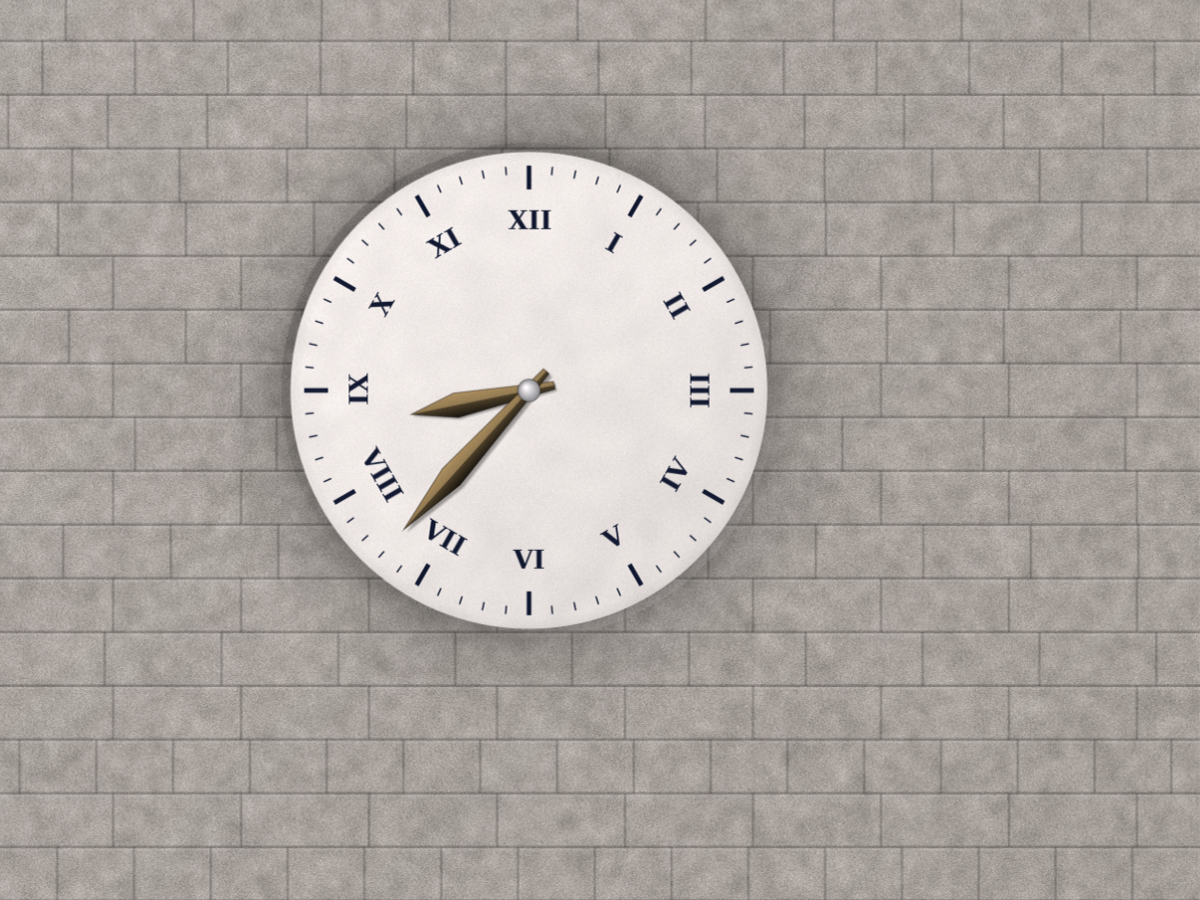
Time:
8.37
